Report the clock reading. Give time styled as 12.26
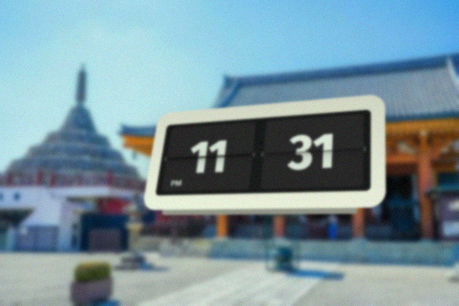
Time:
11.31
